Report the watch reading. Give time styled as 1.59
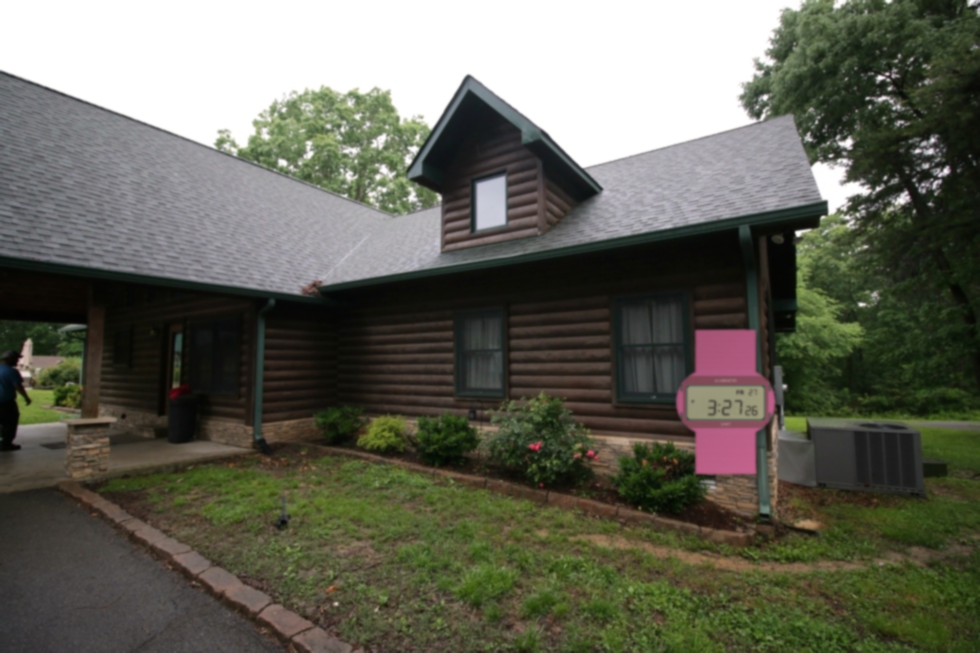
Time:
3.27
